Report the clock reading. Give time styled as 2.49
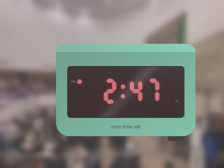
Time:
2.47
